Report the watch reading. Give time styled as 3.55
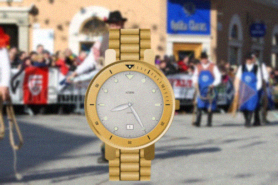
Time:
8.25
